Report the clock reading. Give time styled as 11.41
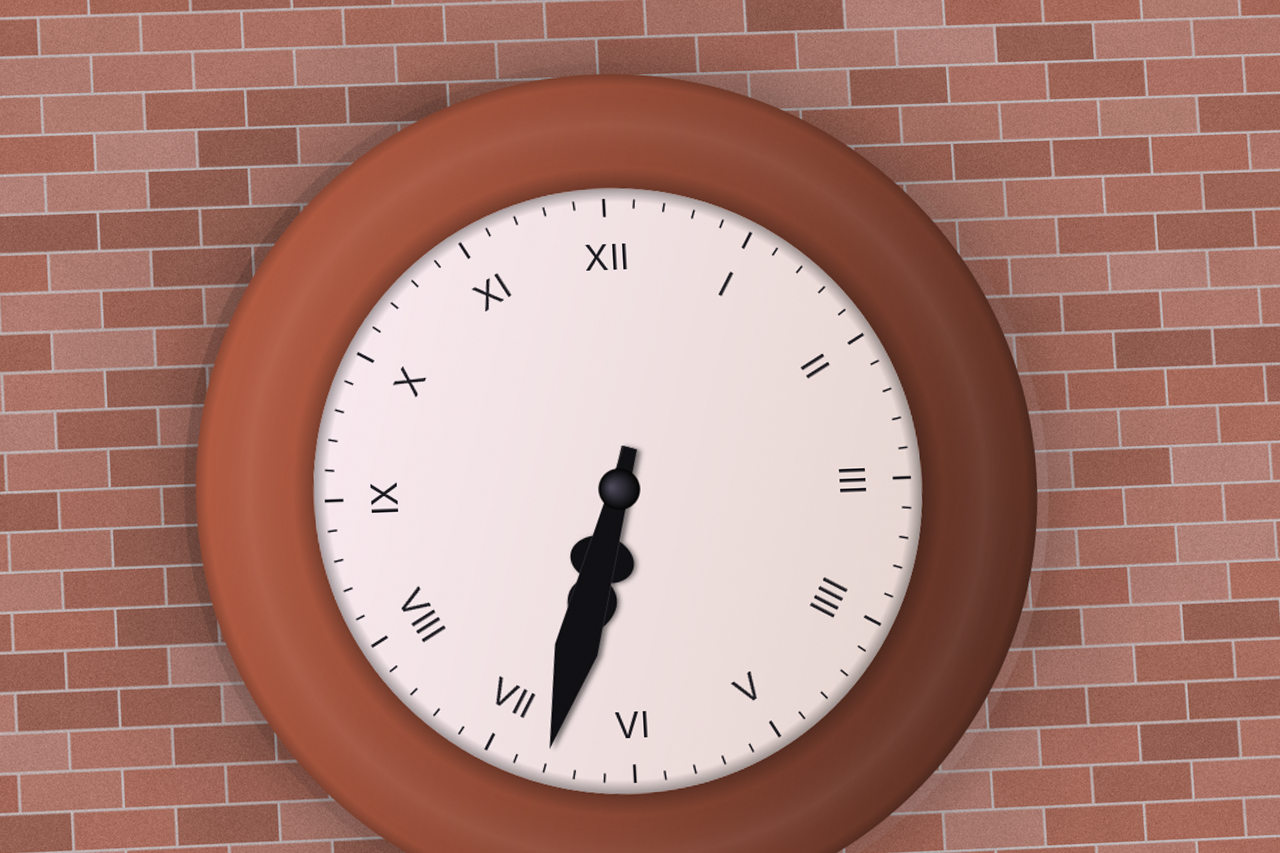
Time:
6.33
